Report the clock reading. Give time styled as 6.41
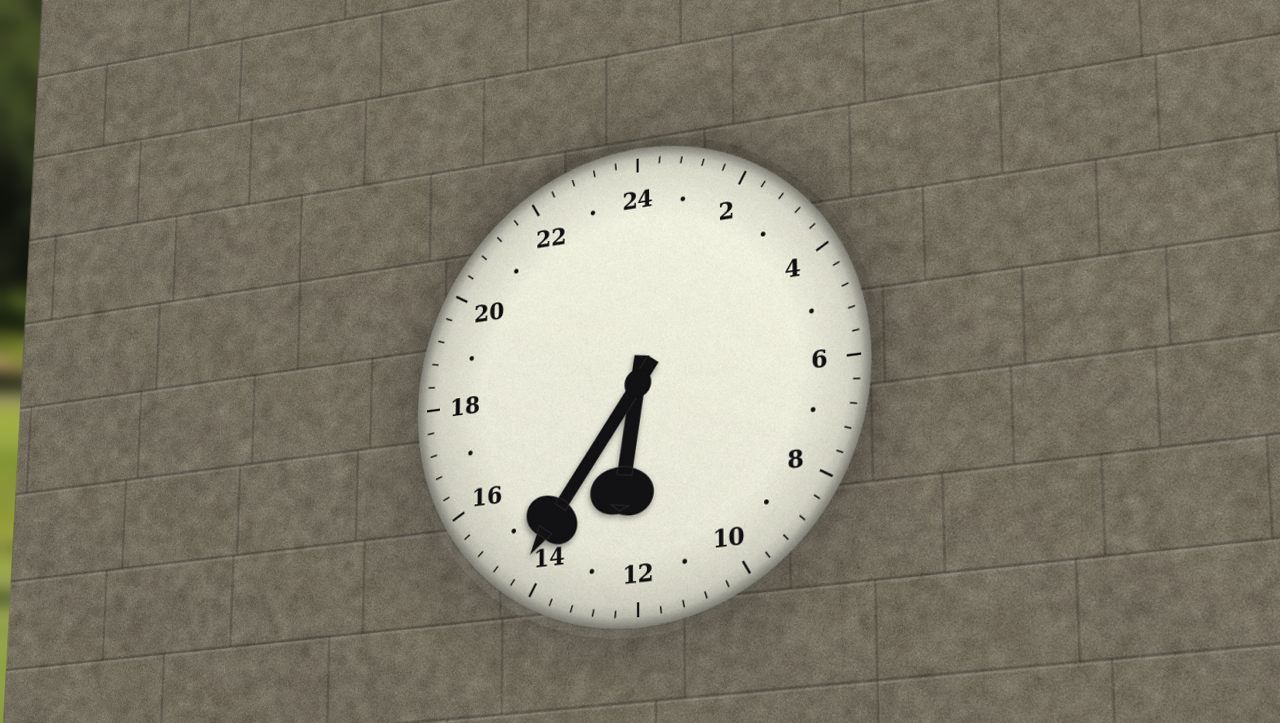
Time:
12.36
